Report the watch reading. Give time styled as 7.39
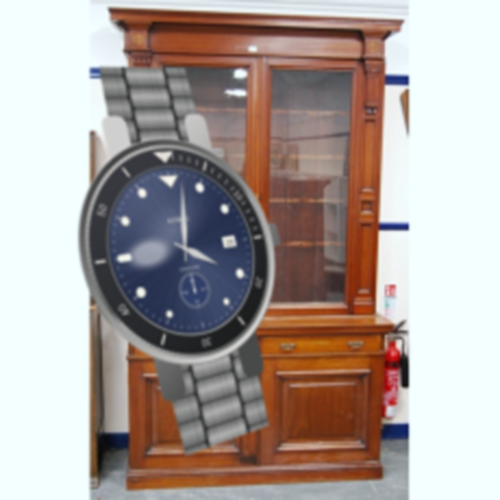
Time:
4.02
